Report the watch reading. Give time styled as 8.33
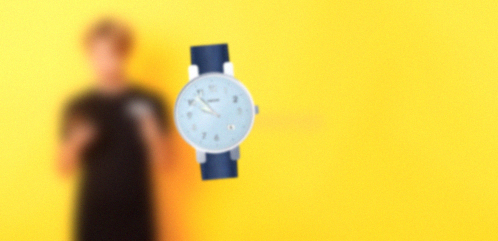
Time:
9.53
